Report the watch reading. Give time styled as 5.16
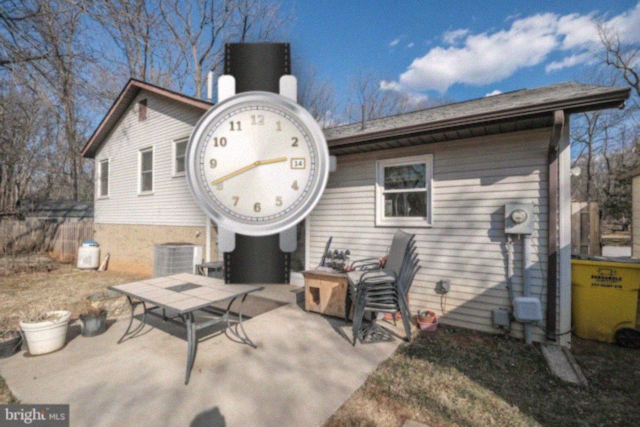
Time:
2.41
